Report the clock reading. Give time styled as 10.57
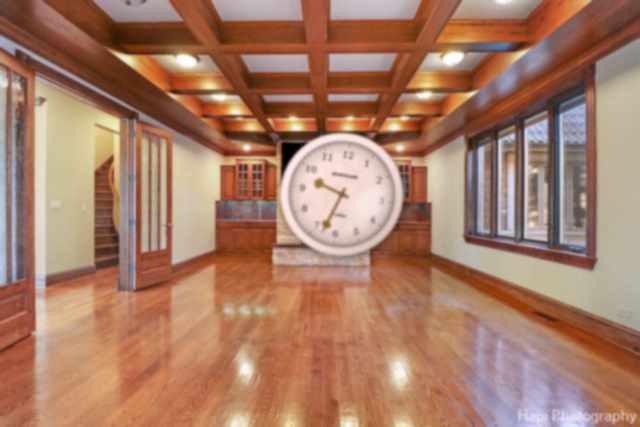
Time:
9.33
